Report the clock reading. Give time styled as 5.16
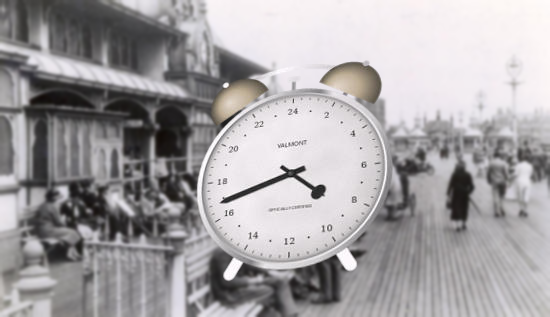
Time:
8.42
